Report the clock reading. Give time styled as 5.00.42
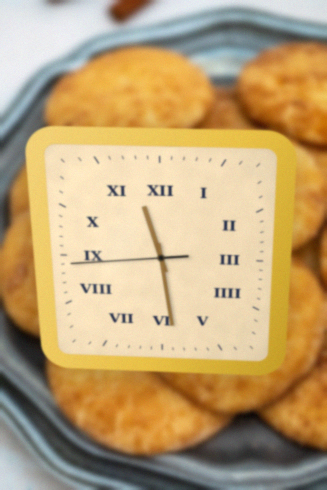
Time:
11.28.44
